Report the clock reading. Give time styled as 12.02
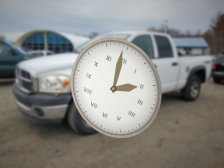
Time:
1.59
